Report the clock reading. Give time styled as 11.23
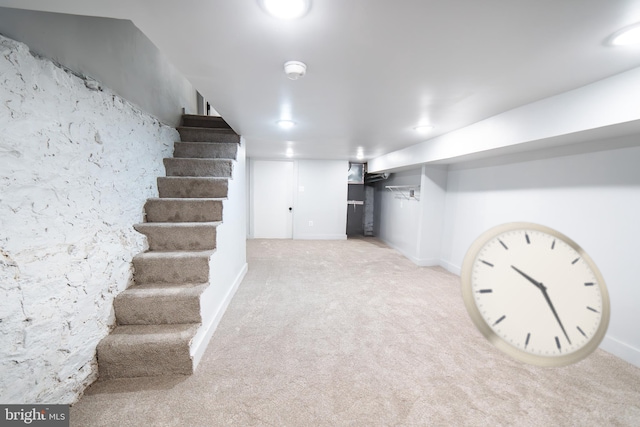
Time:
10.28
